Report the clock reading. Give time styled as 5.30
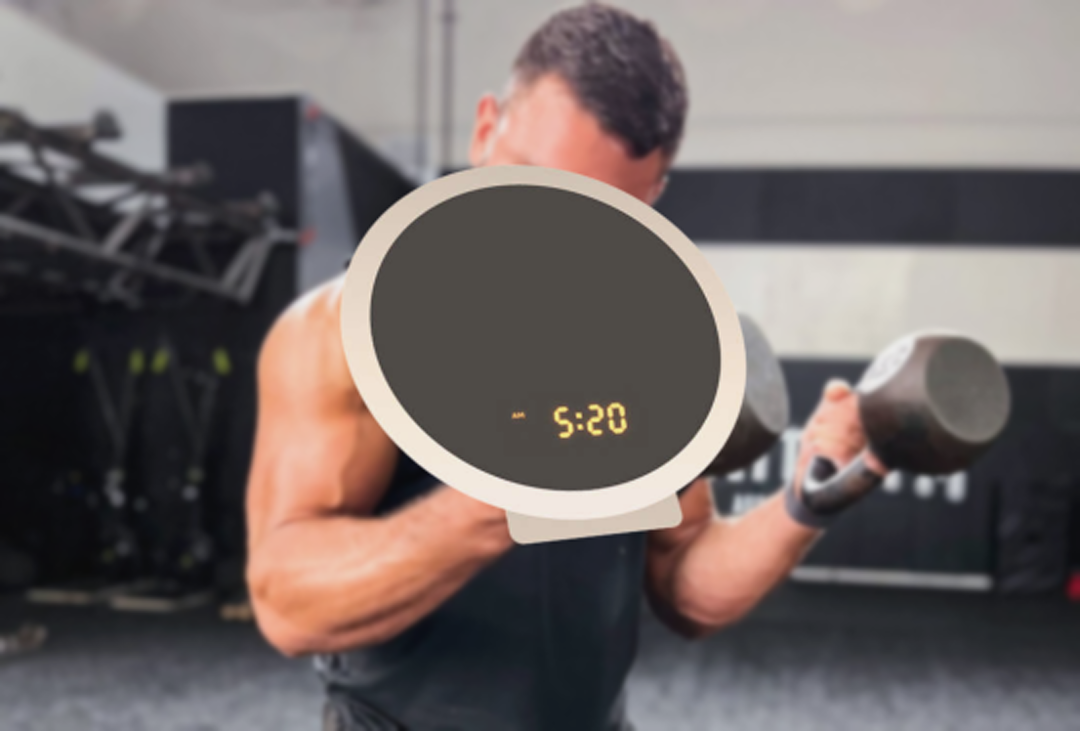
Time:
5.20
